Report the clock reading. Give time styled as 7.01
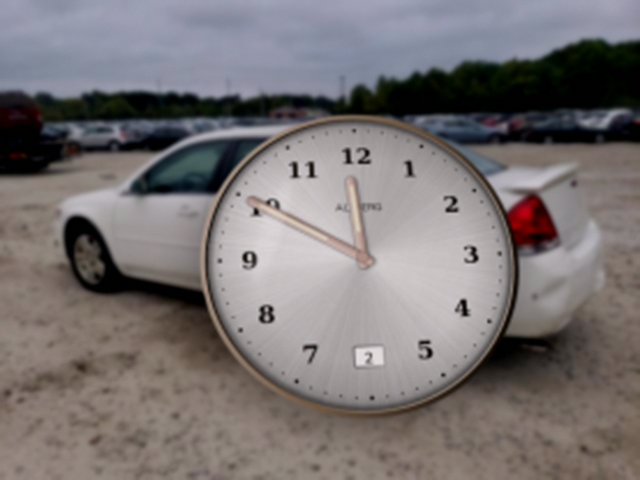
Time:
11.50
